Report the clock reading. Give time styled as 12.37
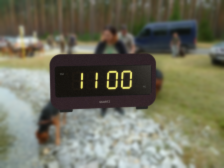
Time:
11.00
